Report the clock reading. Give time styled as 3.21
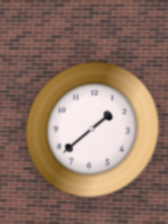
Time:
1.38
